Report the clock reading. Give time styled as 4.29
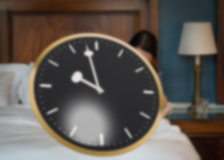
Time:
9.58
